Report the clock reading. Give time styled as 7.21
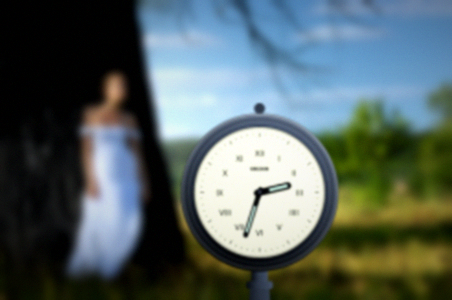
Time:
2.33
